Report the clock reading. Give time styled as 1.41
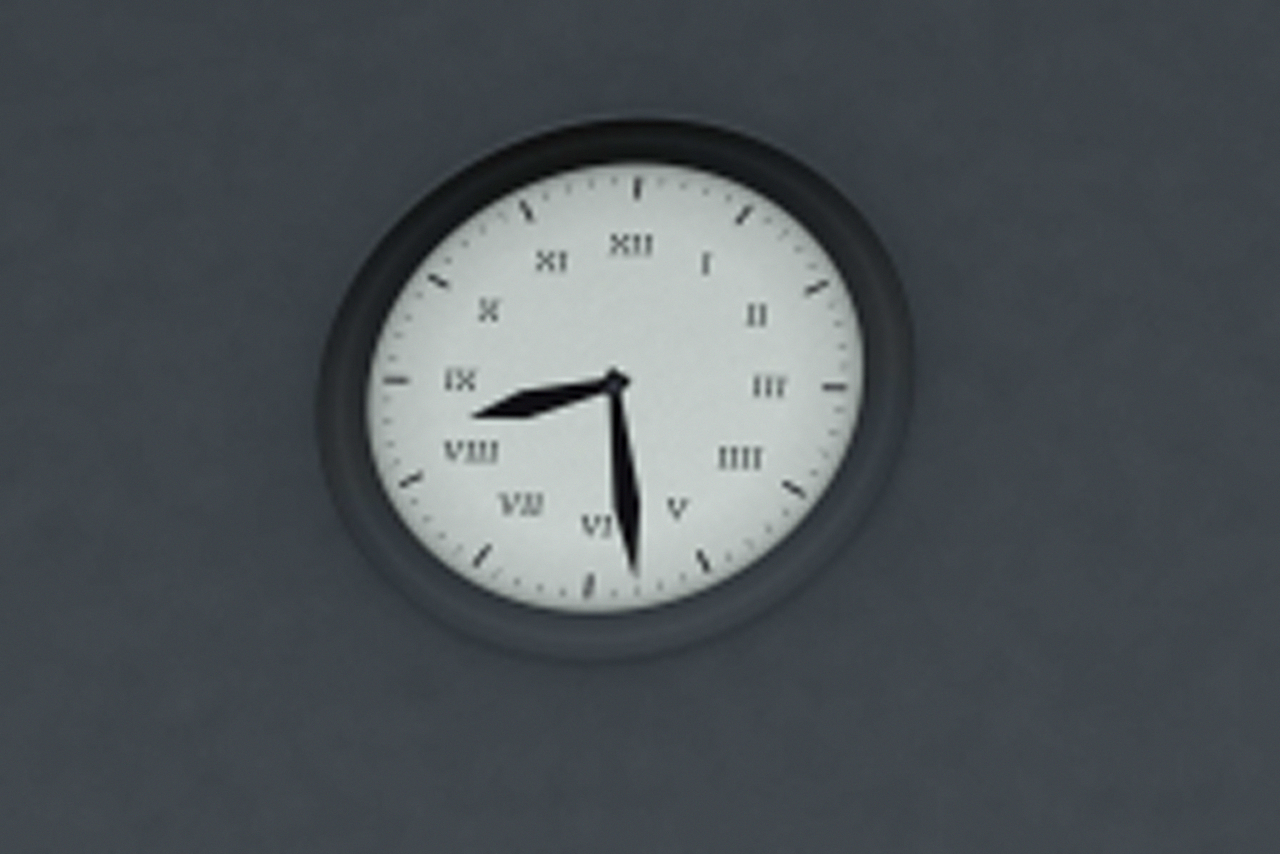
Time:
8.28
